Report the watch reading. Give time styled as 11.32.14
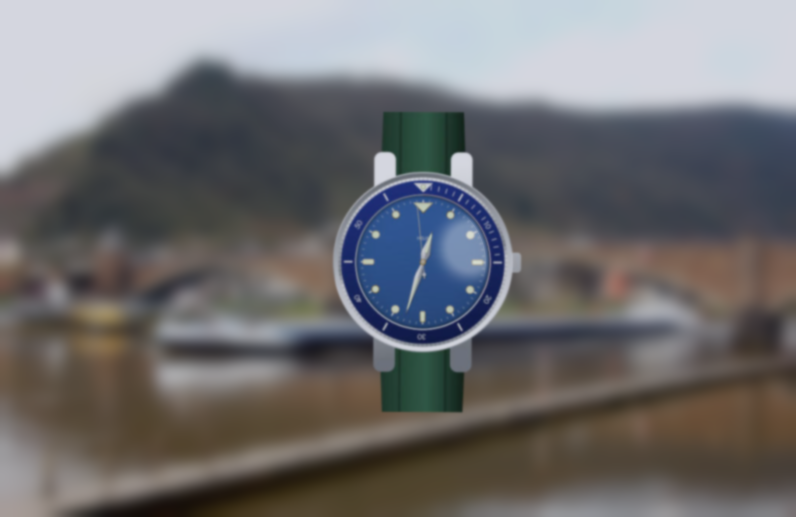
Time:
12.32.59
